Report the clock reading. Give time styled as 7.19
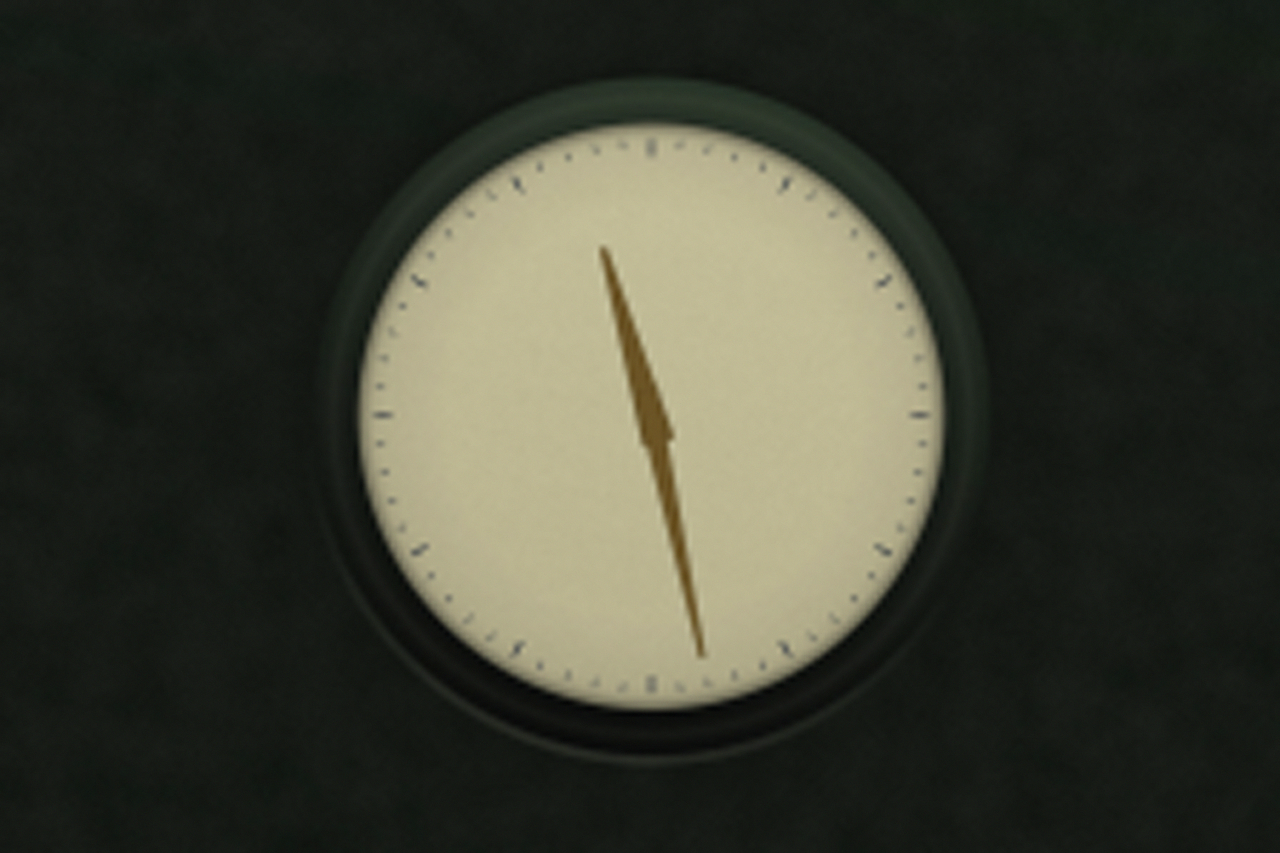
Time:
11.28
